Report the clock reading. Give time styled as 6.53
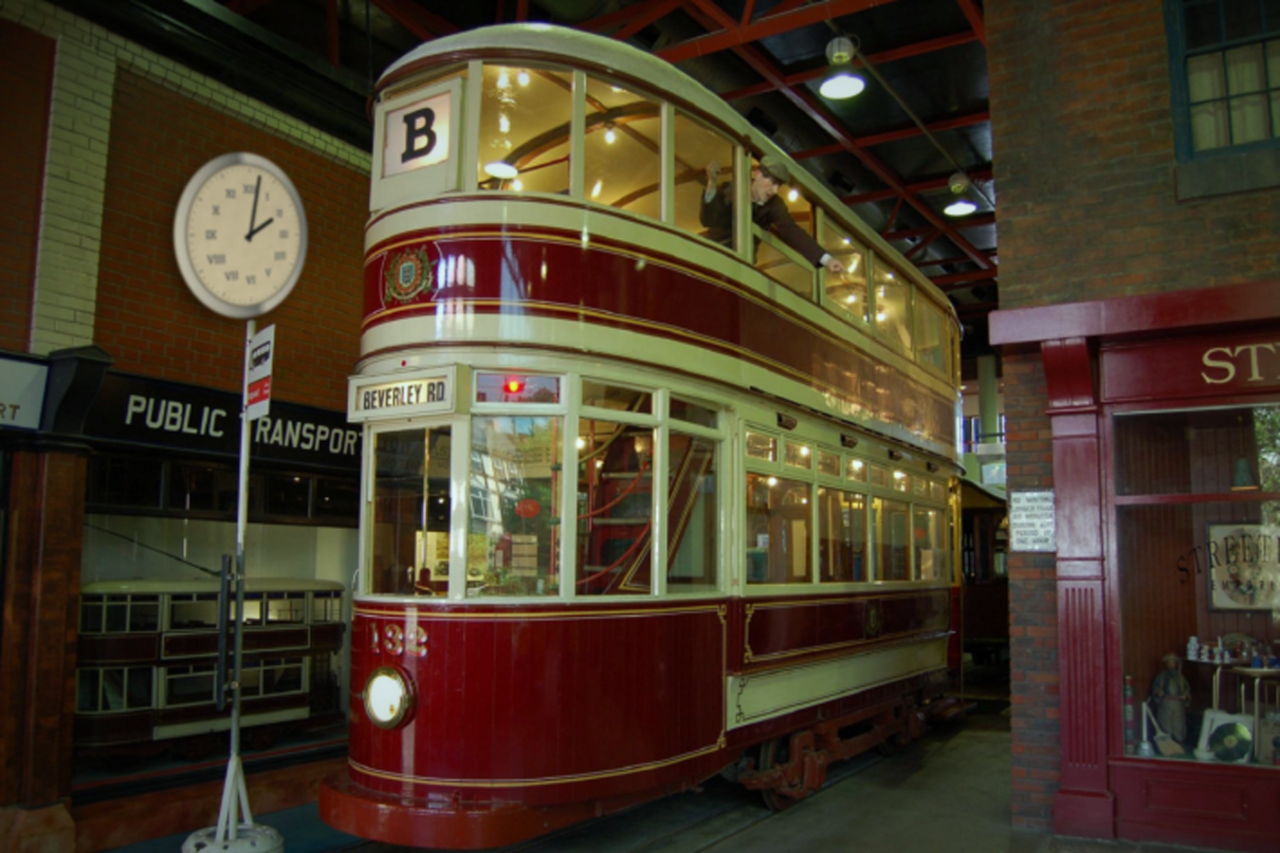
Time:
2.02
